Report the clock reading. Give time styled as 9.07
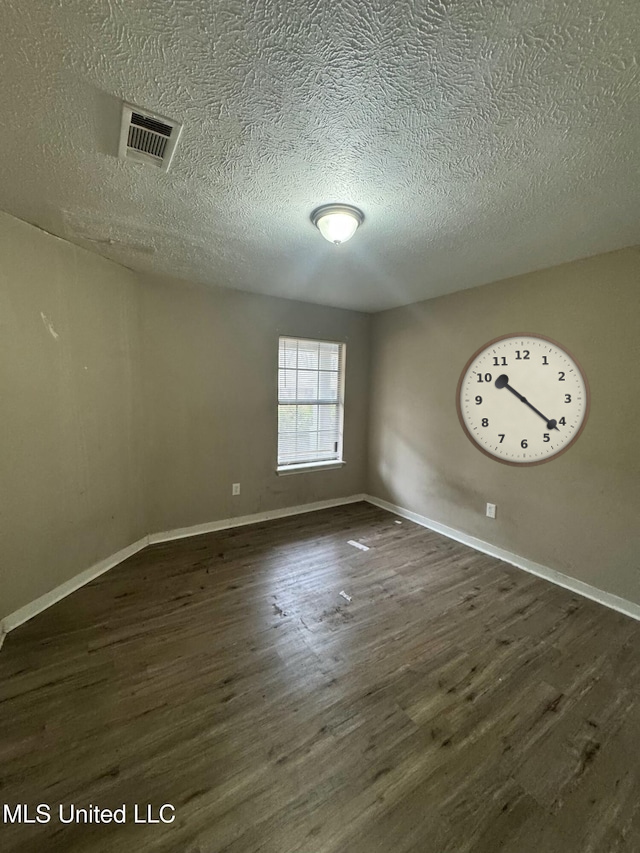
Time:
10.22
